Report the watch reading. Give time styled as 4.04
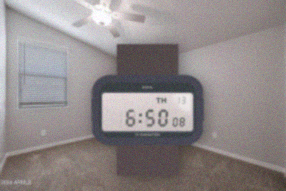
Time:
6.50
